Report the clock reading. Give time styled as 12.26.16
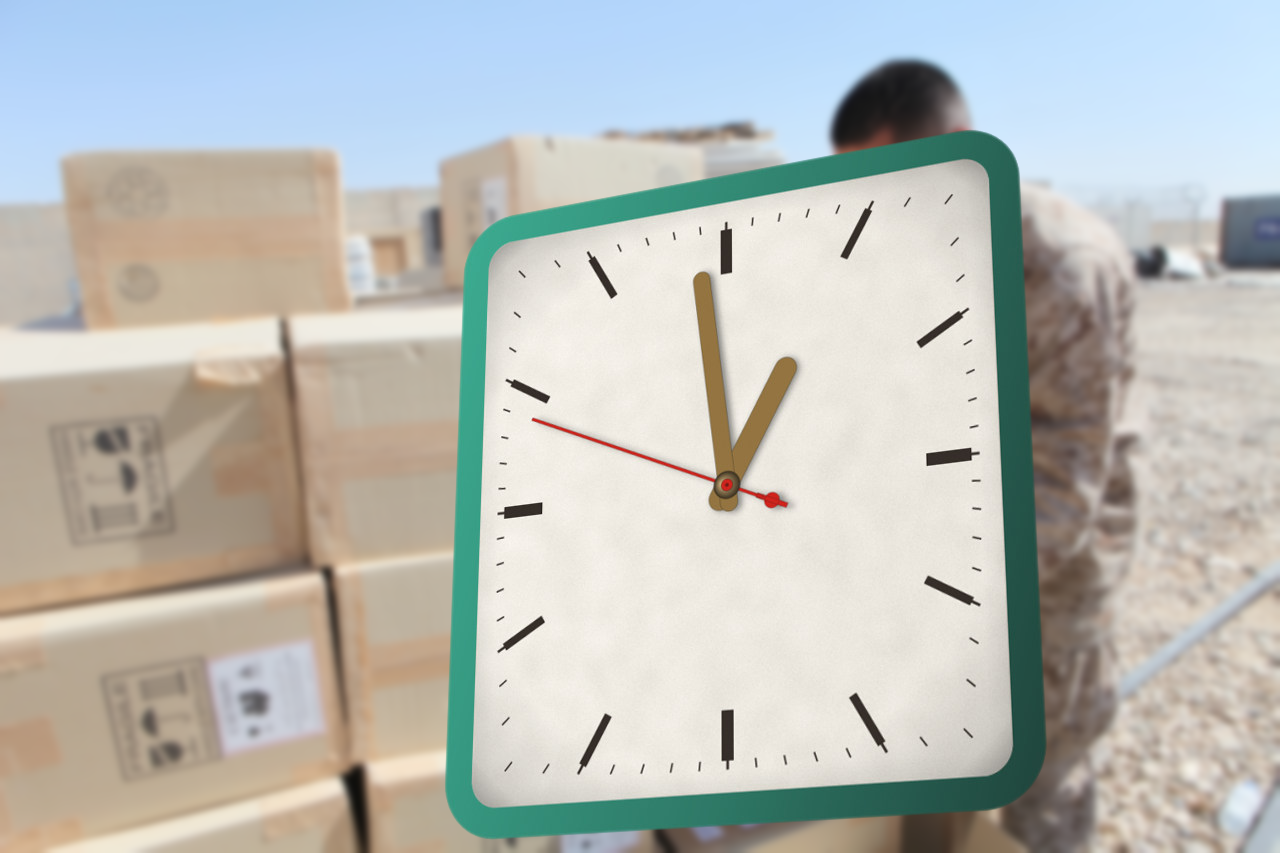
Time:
12.58.49
